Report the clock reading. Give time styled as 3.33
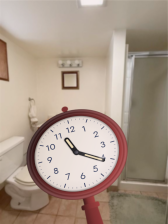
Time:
11.21
